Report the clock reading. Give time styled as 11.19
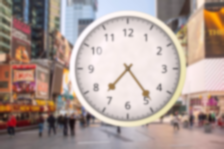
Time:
7.24
